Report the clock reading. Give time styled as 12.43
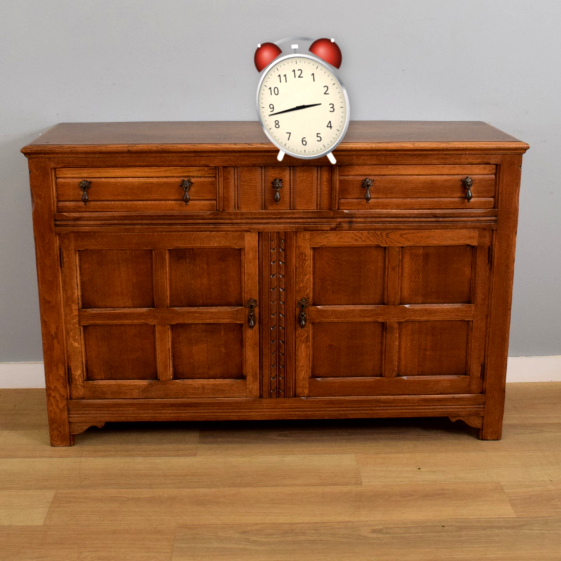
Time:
2.43
